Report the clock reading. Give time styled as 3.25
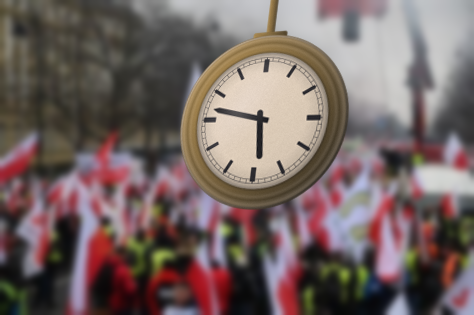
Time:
5.47
